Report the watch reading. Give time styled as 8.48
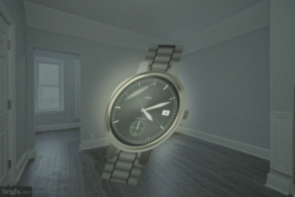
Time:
4.11
